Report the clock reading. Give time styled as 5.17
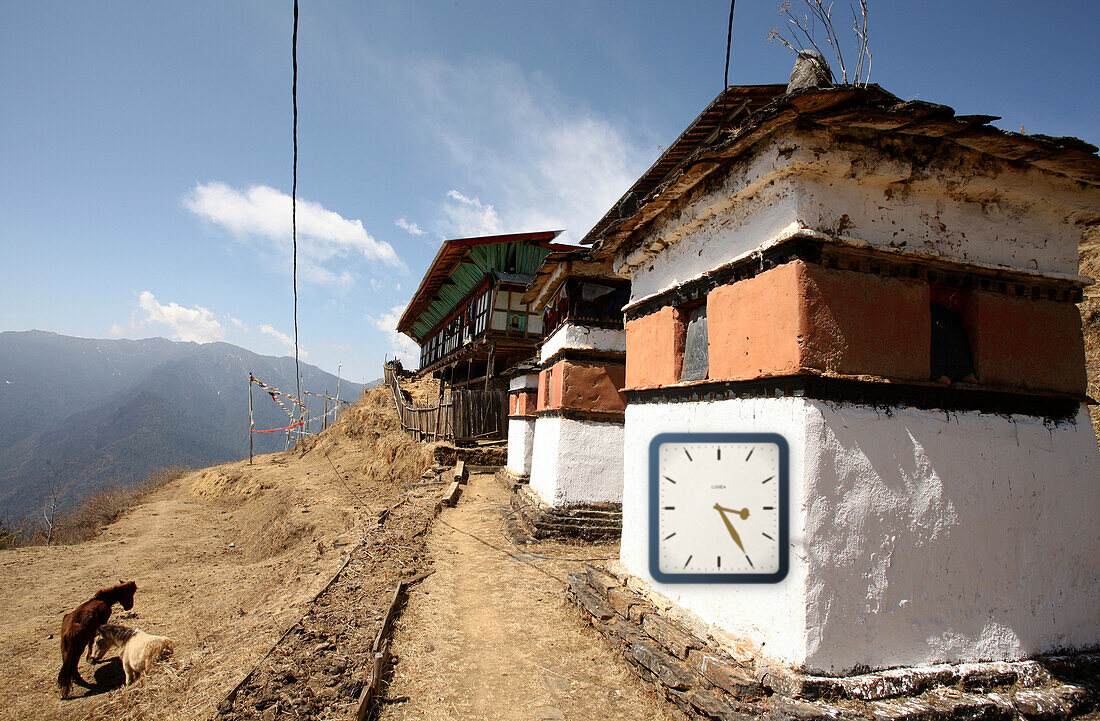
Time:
3.25
